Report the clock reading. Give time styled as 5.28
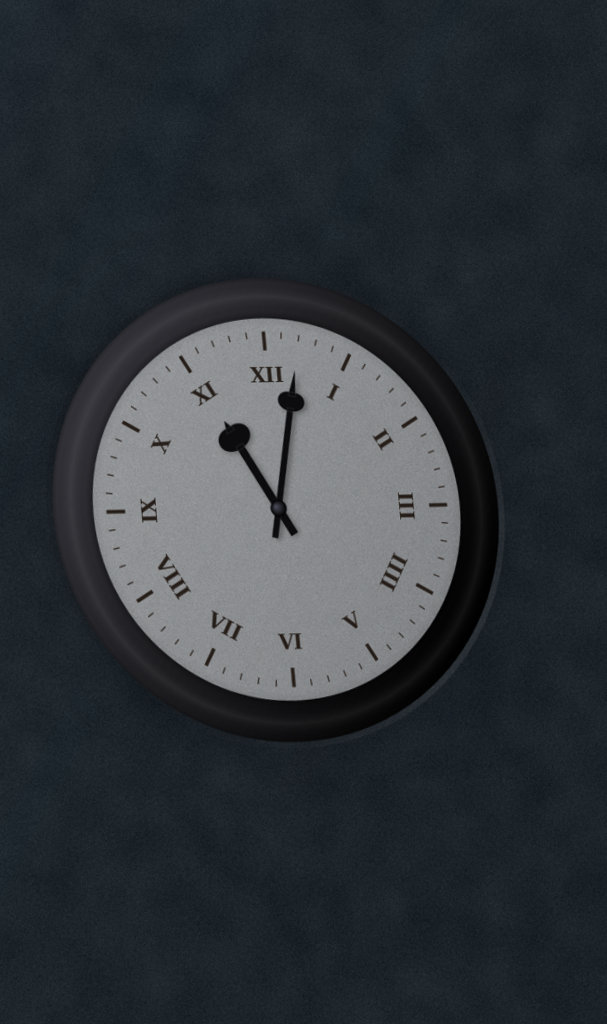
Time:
11.02
